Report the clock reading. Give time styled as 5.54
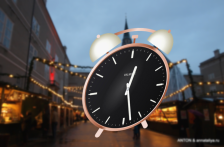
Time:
12.28
